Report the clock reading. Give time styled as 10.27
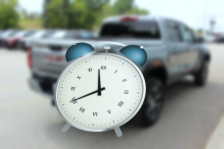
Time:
11.40
